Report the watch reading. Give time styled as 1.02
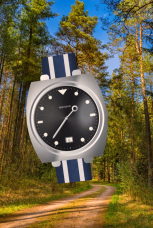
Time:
1.37
